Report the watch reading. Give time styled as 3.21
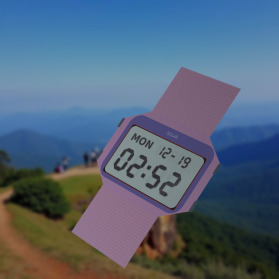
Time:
2.52
